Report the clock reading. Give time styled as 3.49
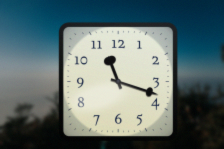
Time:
11.18
